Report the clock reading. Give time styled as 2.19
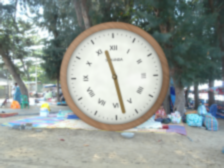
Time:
11.28
